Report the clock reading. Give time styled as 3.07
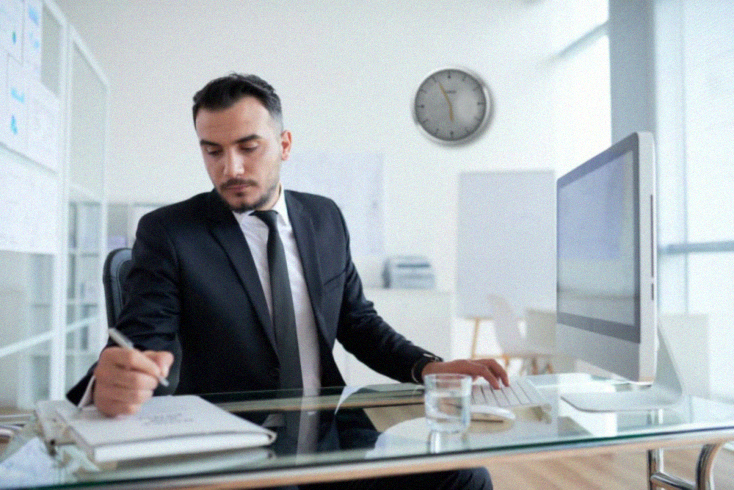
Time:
5.56
